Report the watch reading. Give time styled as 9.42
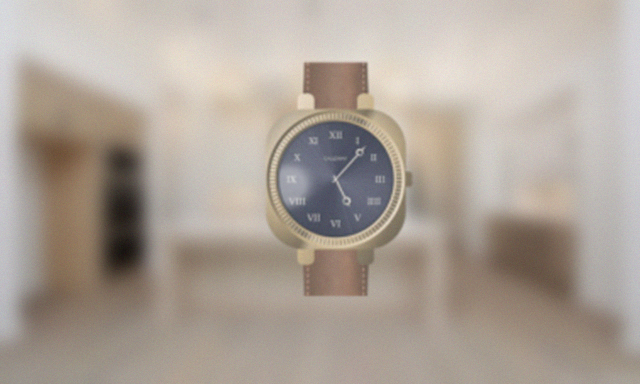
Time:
5.07
